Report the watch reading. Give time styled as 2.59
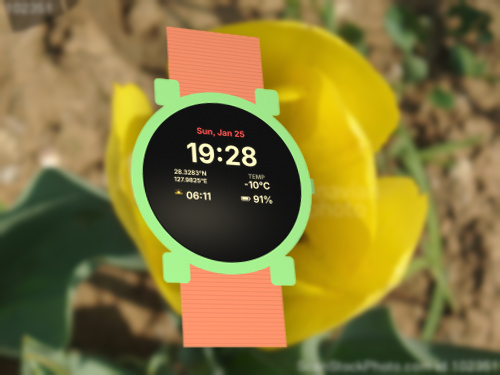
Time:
19.28
